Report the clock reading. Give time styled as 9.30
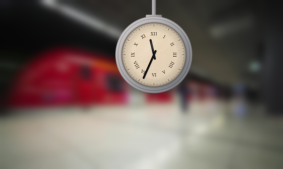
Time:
11.34
